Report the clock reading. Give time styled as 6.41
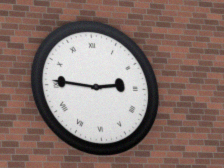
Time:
2.46
